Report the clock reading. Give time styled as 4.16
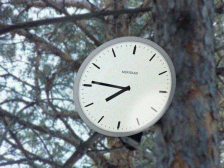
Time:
7.46
